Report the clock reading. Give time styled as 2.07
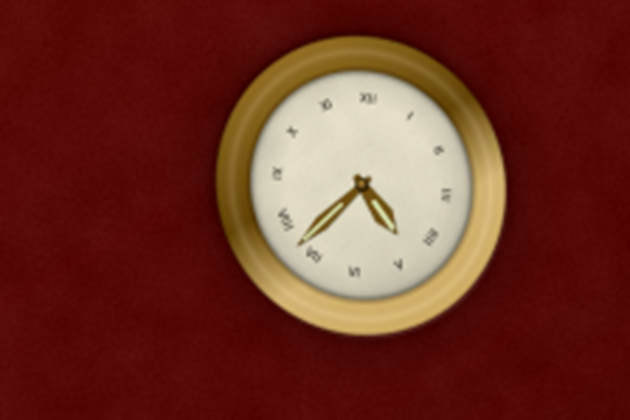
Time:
4.37
